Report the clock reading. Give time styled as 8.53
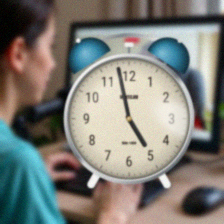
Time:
4.58
